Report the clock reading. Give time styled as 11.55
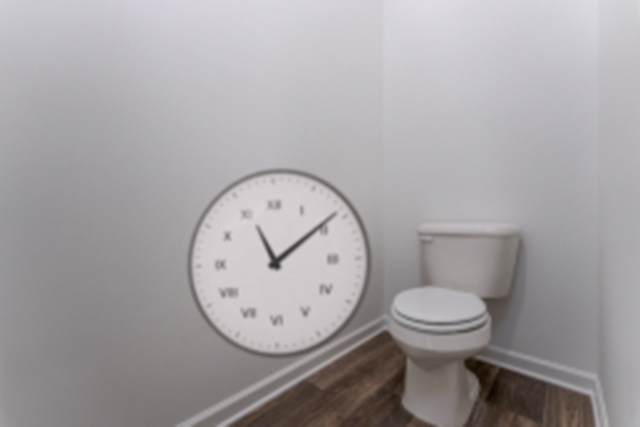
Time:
11.09
